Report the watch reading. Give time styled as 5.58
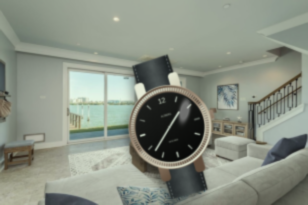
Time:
1.38
